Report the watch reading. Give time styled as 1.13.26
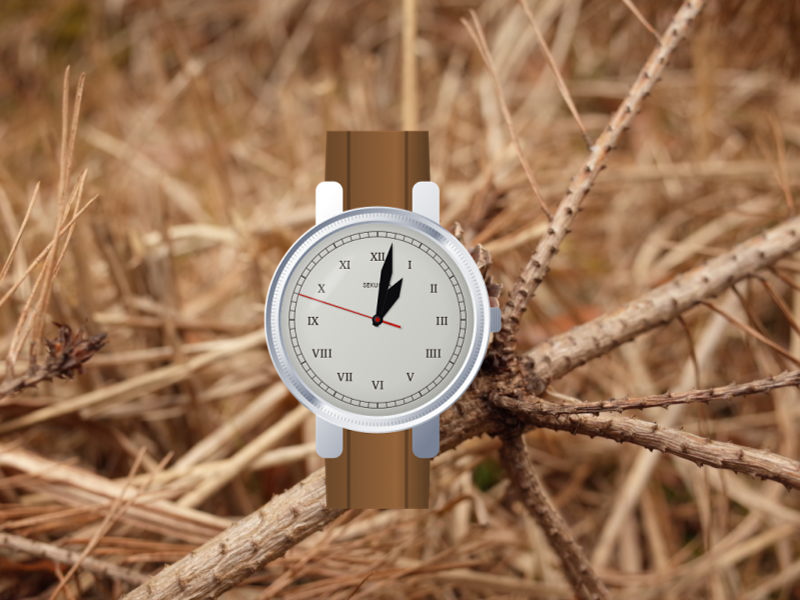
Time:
1.01.48
